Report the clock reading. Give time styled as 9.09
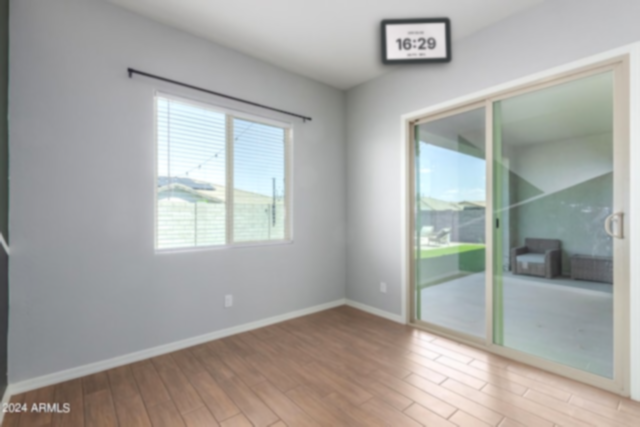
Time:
16.29
